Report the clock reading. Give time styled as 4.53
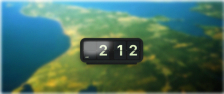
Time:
2.12
